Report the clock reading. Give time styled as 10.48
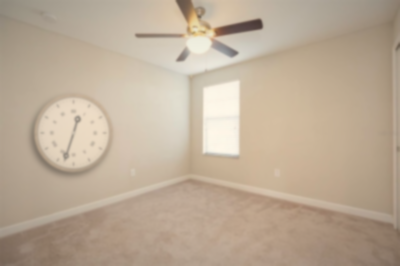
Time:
12.33
